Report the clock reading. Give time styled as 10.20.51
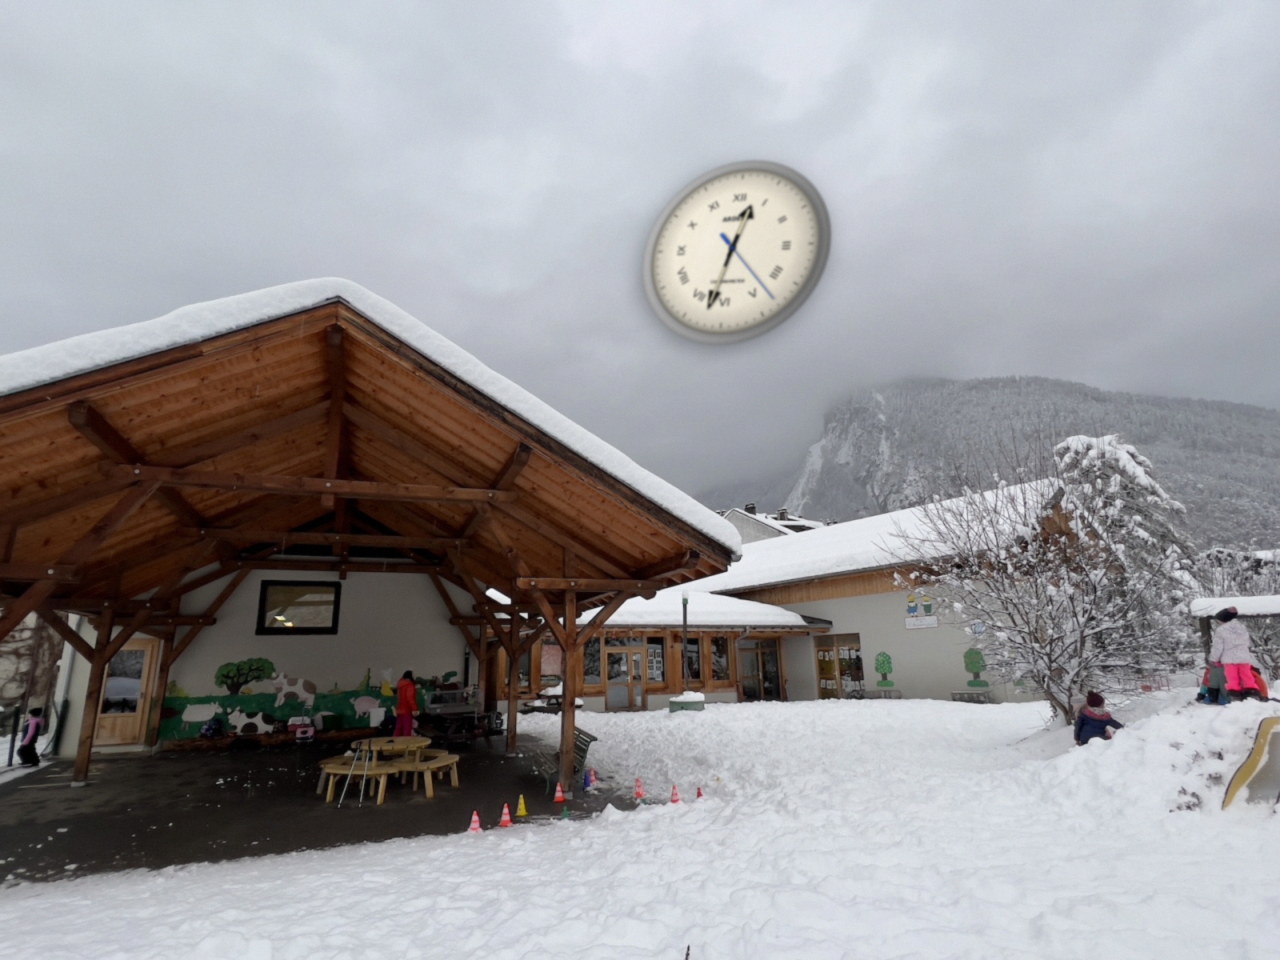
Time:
12.32.23
